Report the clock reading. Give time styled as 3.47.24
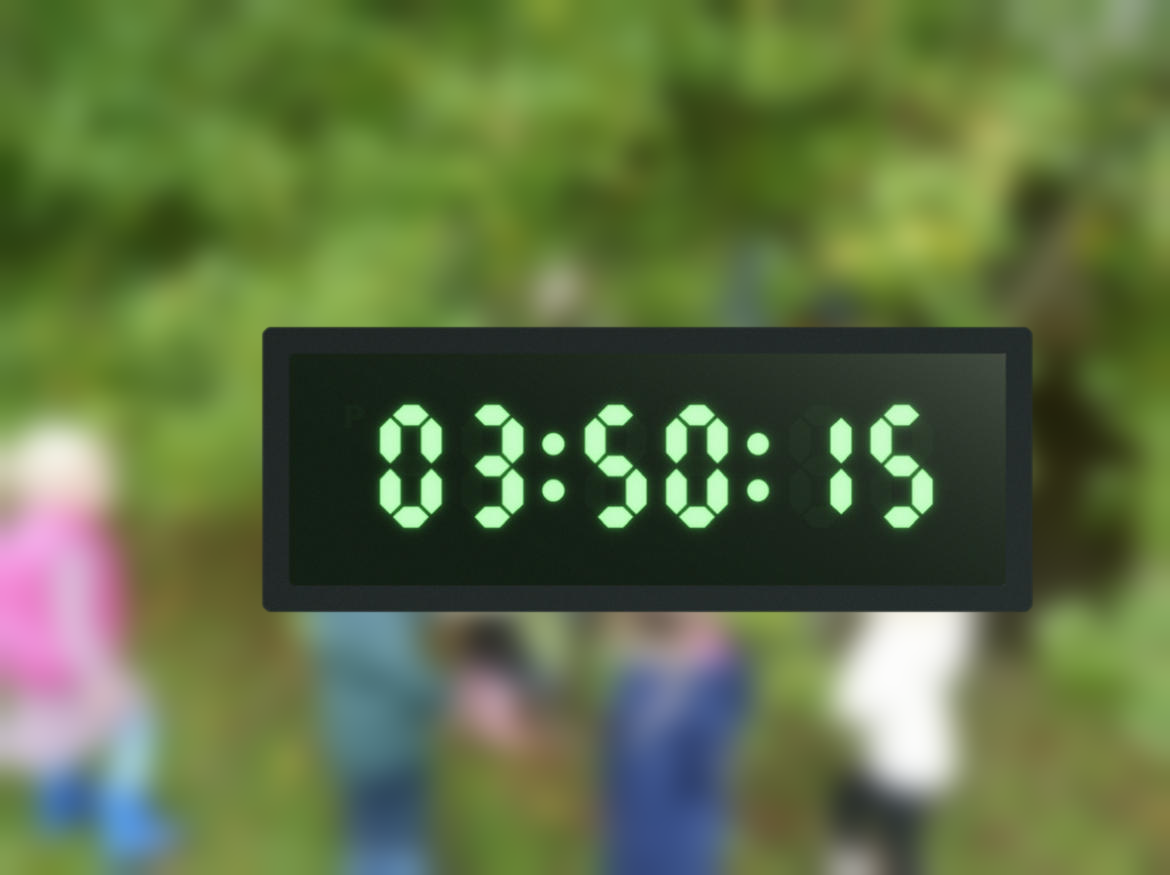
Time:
3.50.15
